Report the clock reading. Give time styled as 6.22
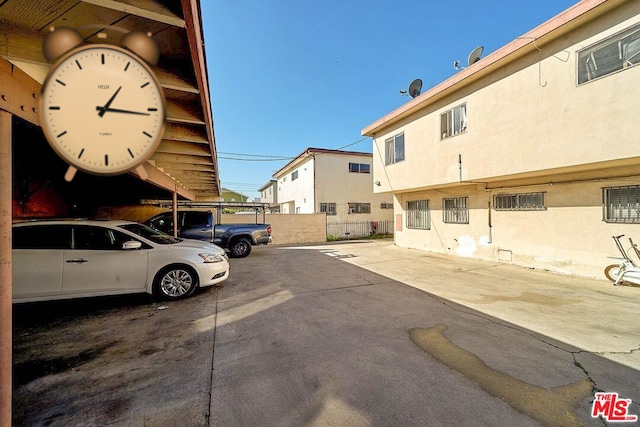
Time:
1.16
